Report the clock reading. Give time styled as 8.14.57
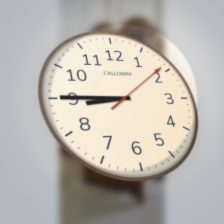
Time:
8.45.09
